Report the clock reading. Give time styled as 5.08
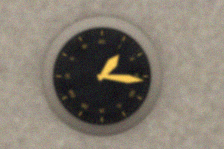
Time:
1.16
